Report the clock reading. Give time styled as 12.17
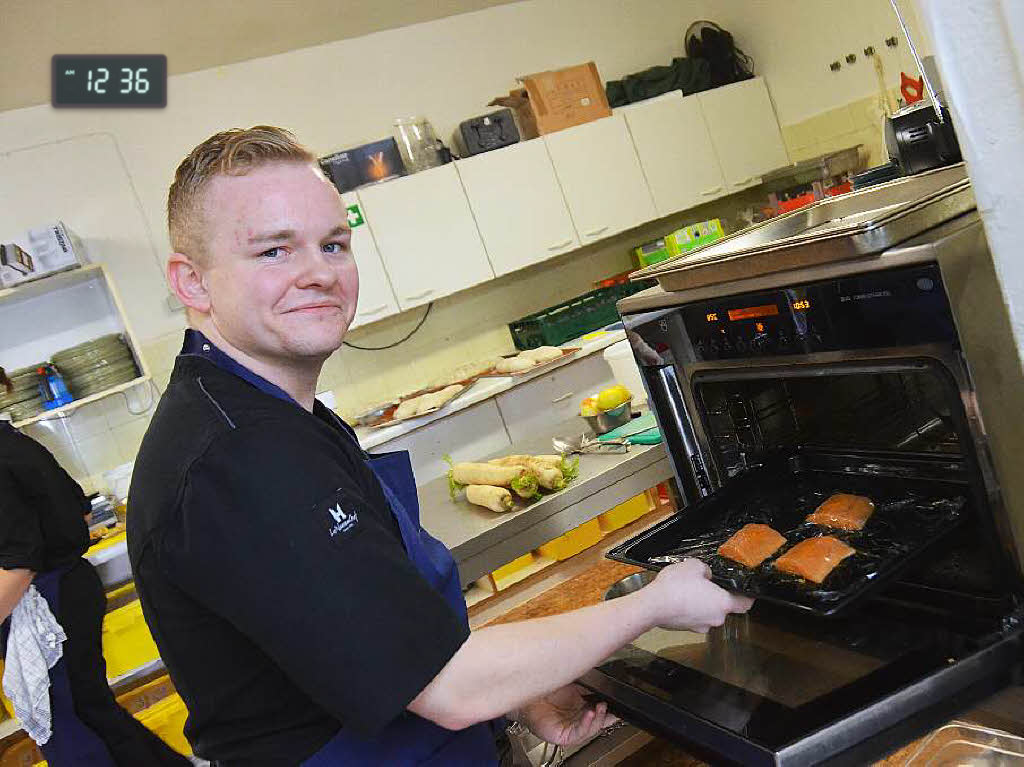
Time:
12.36
